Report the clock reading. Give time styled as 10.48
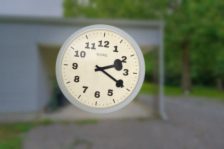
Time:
2.20
